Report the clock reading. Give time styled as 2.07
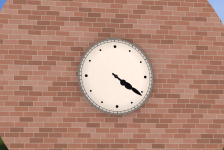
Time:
4.21
